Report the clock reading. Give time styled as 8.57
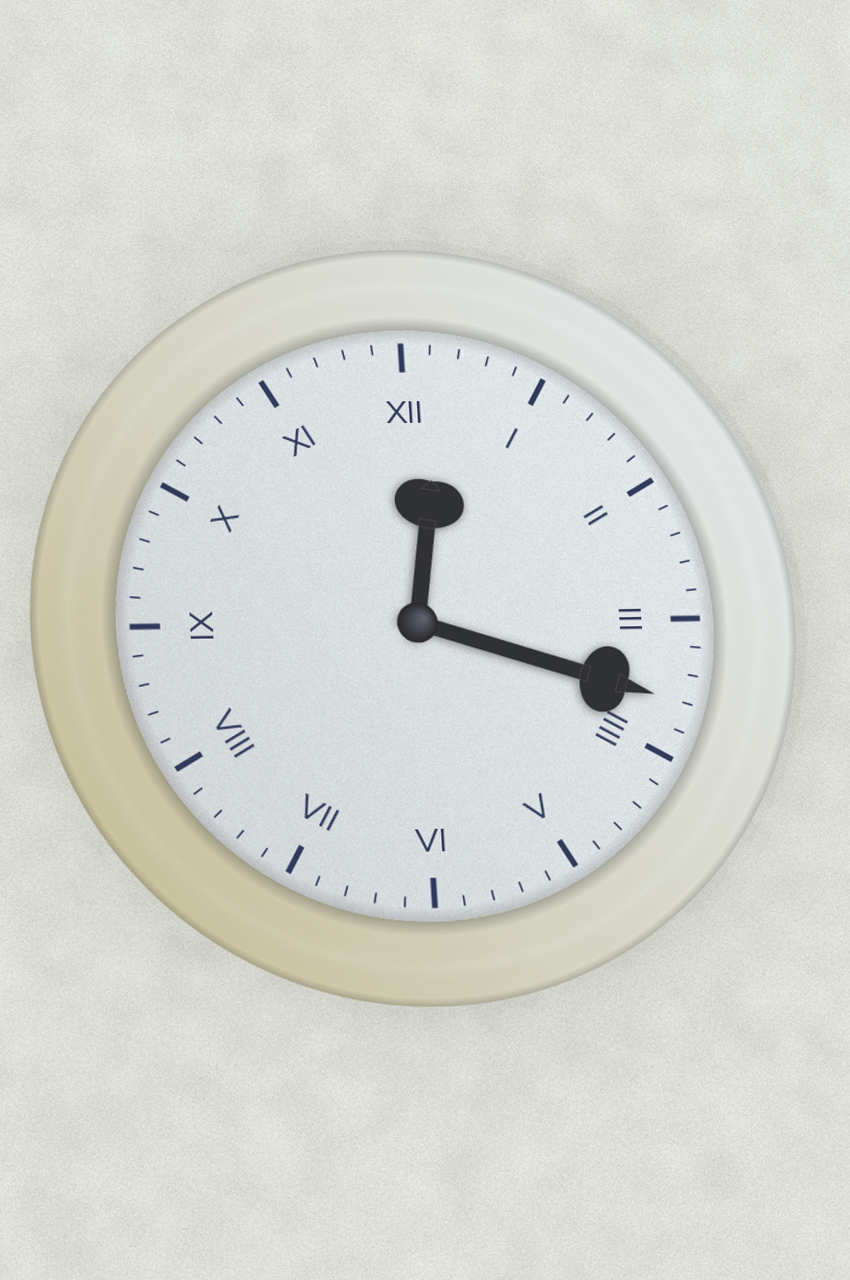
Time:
12.18
